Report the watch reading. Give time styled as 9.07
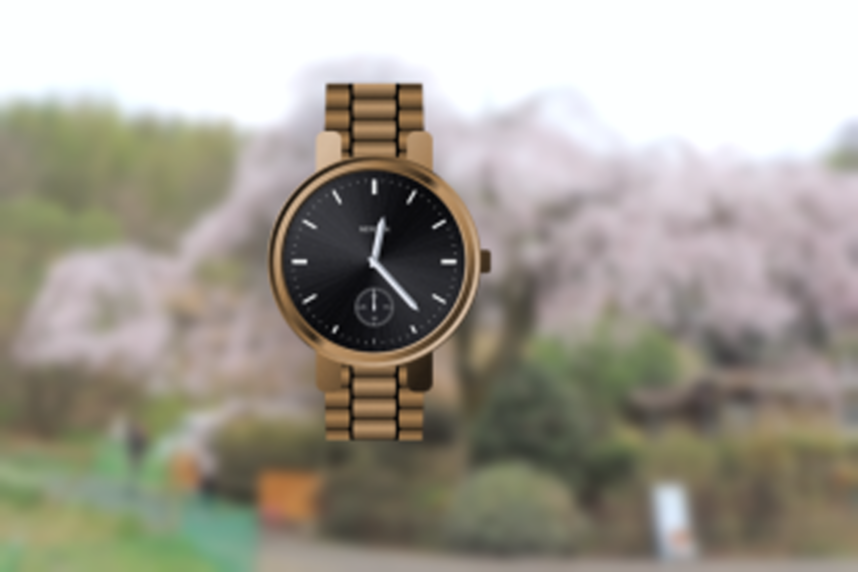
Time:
12.23
